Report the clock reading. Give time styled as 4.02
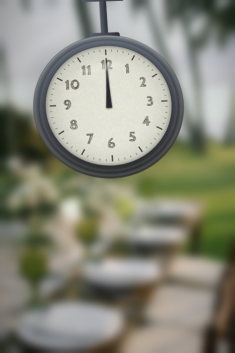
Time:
12.00
